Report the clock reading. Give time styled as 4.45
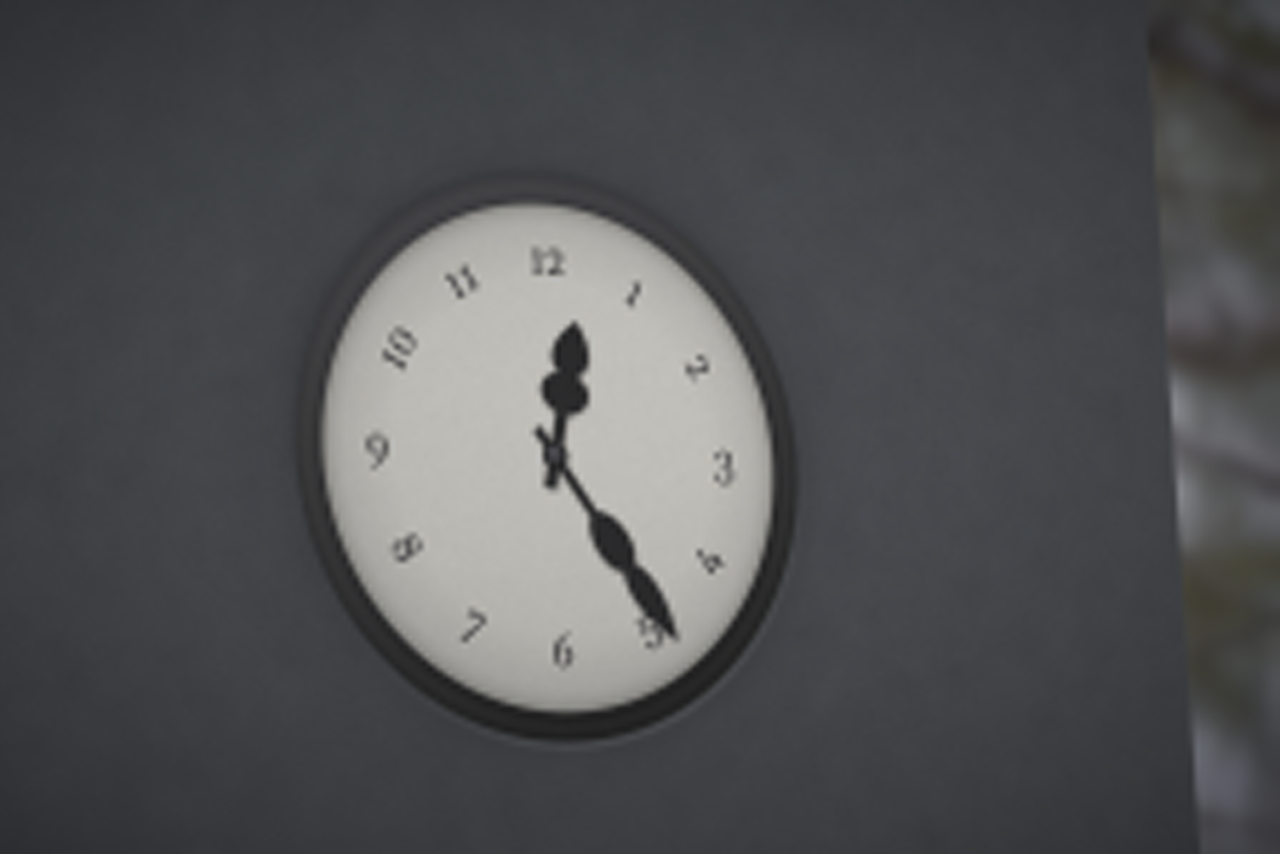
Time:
12.24
